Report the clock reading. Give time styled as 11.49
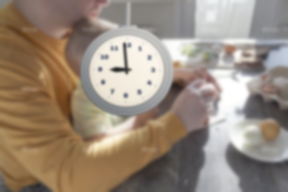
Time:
8.59
